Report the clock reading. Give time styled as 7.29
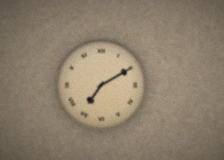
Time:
7.10
